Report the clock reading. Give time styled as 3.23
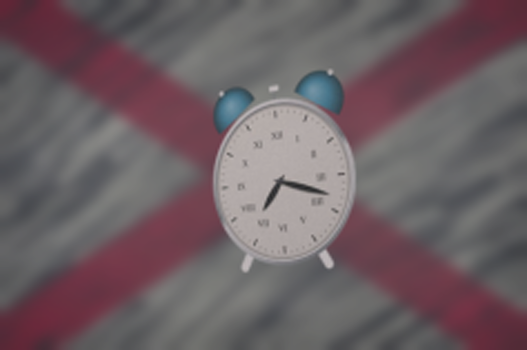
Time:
7.18
